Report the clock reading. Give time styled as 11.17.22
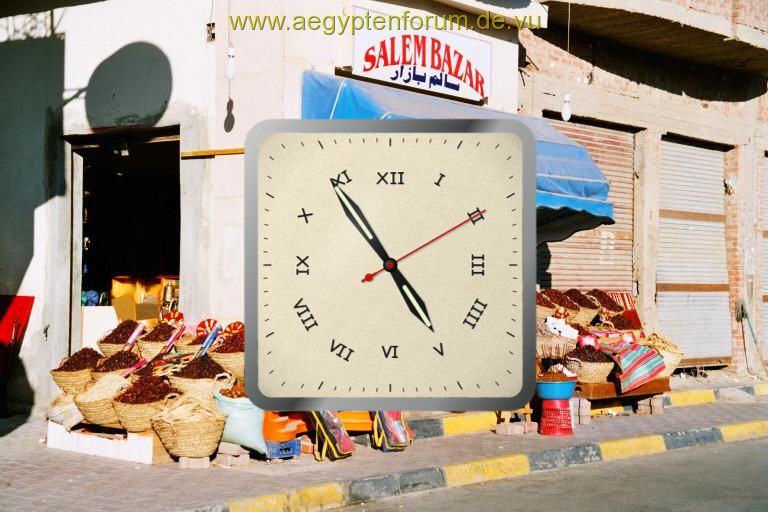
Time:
4.54.10
